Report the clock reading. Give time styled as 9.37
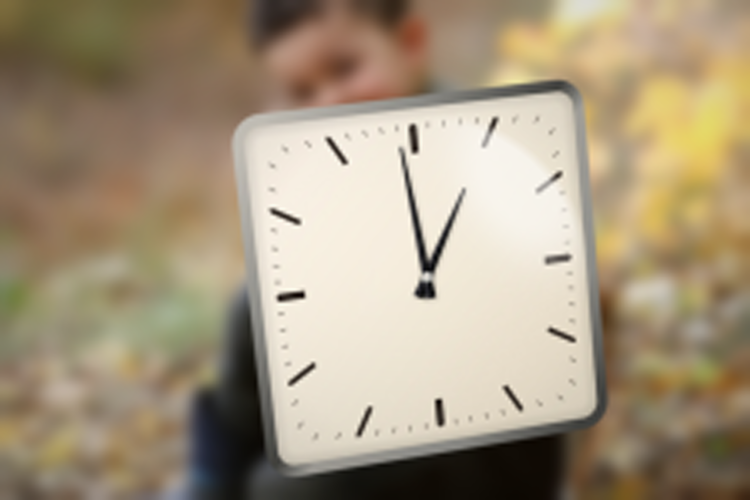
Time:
12.59
